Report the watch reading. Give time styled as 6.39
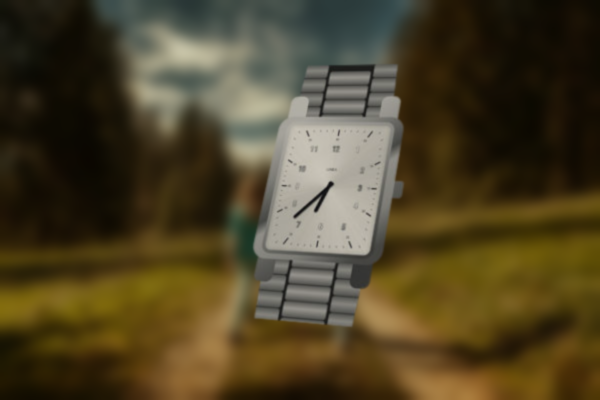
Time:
6.37
